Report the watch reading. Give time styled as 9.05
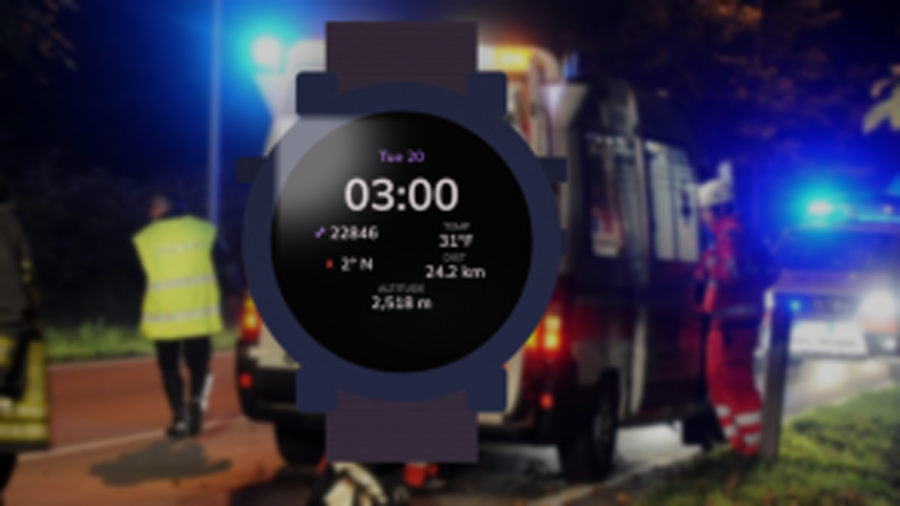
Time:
3.00
